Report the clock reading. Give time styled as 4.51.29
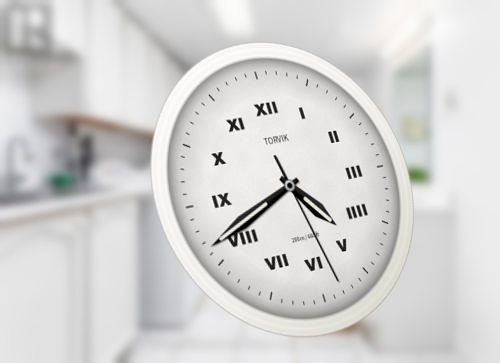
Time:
4.41.28
